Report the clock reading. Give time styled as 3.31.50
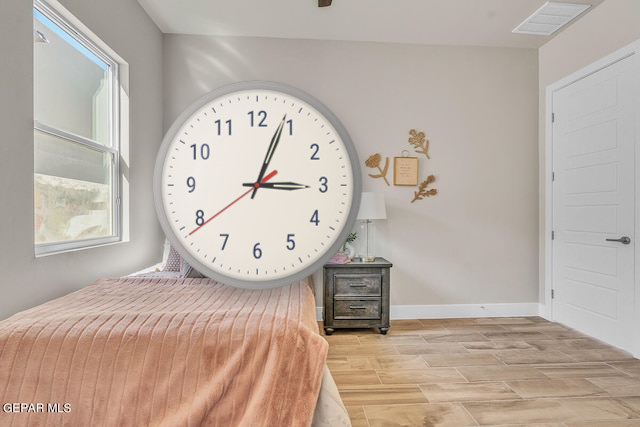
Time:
3.03.39
